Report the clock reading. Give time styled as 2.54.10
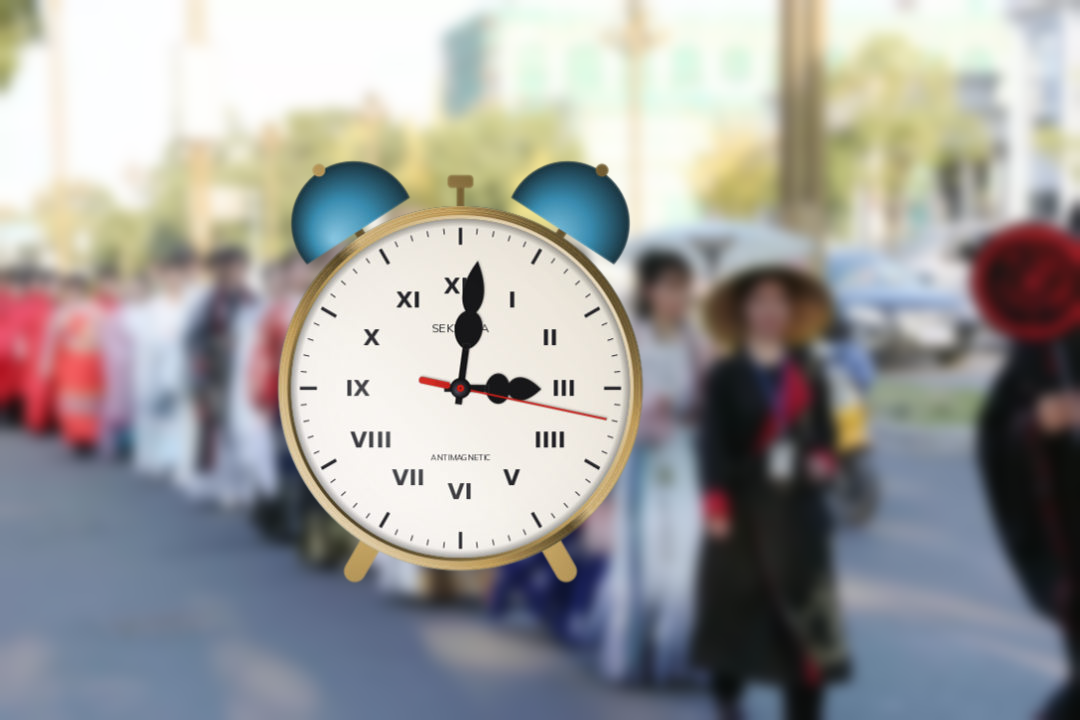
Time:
3.01.17
